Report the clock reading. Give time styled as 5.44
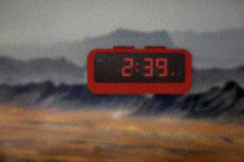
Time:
2.39
